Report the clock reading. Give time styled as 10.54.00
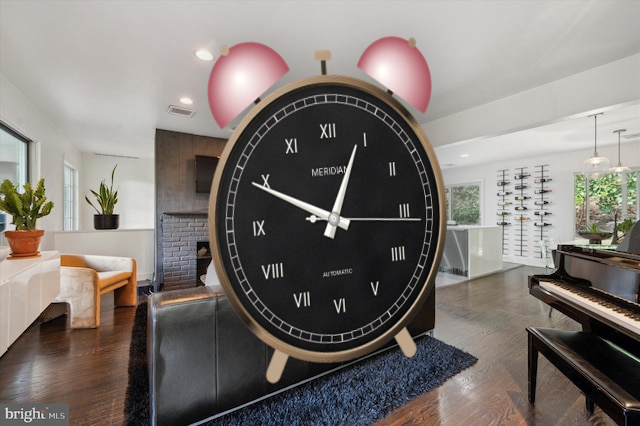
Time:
12.49.16
